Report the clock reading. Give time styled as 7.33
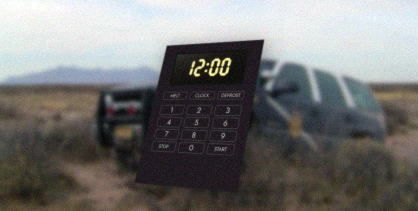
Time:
12.00
